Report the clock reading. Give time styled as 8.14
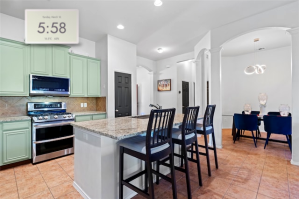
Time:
5.58
